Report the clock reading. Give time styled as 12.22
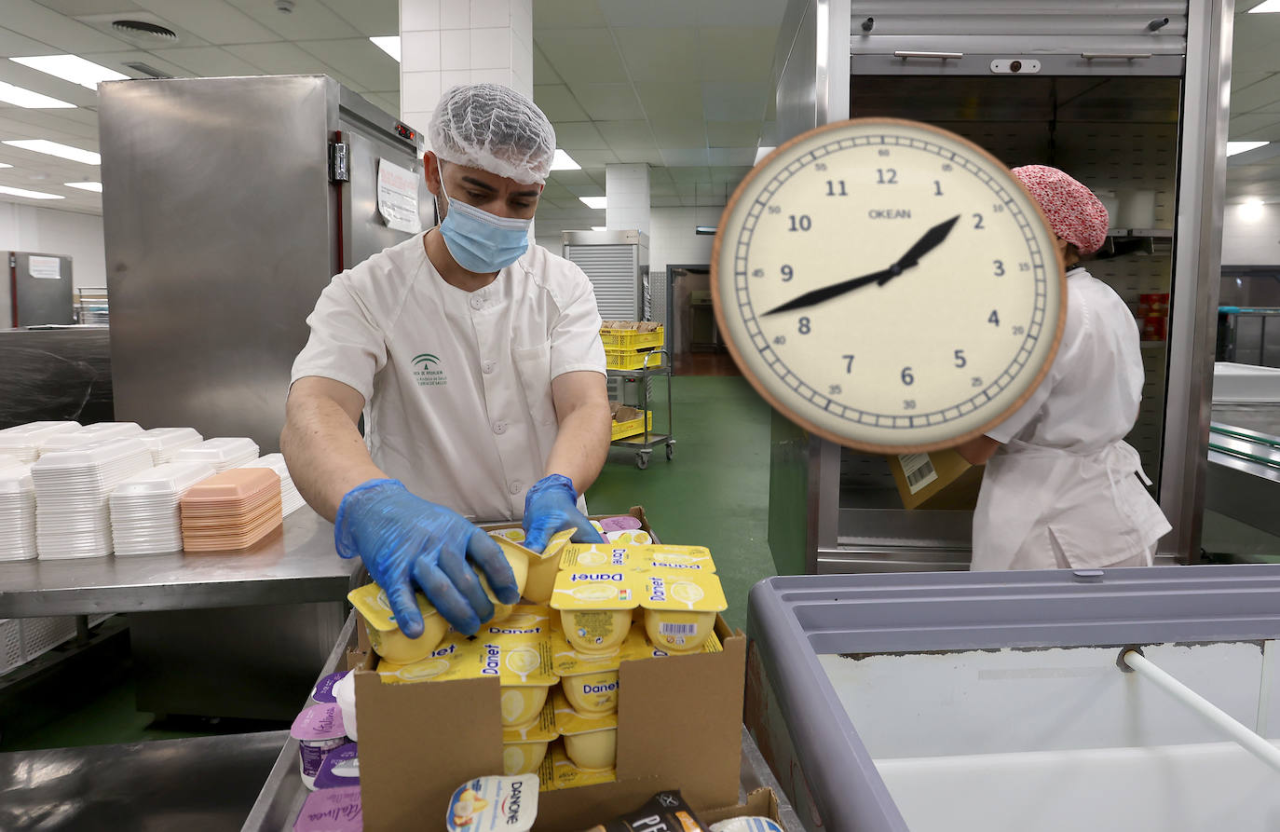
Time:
1.42
